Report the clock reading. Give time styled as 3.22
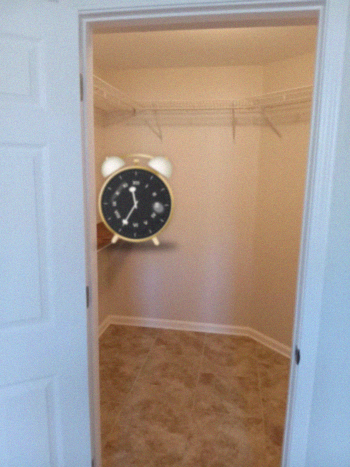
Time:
11.35
